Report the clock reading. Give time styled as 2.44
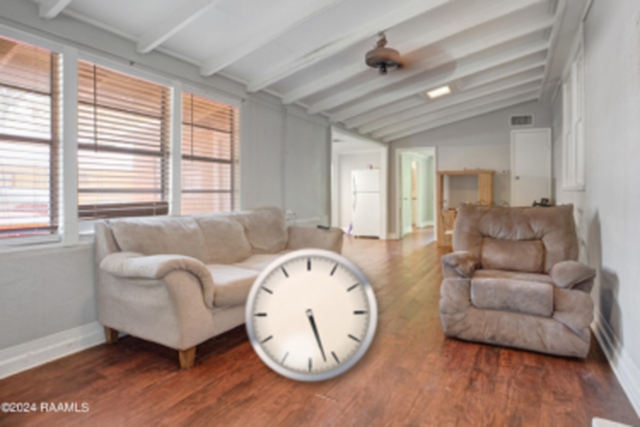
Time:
5.27
